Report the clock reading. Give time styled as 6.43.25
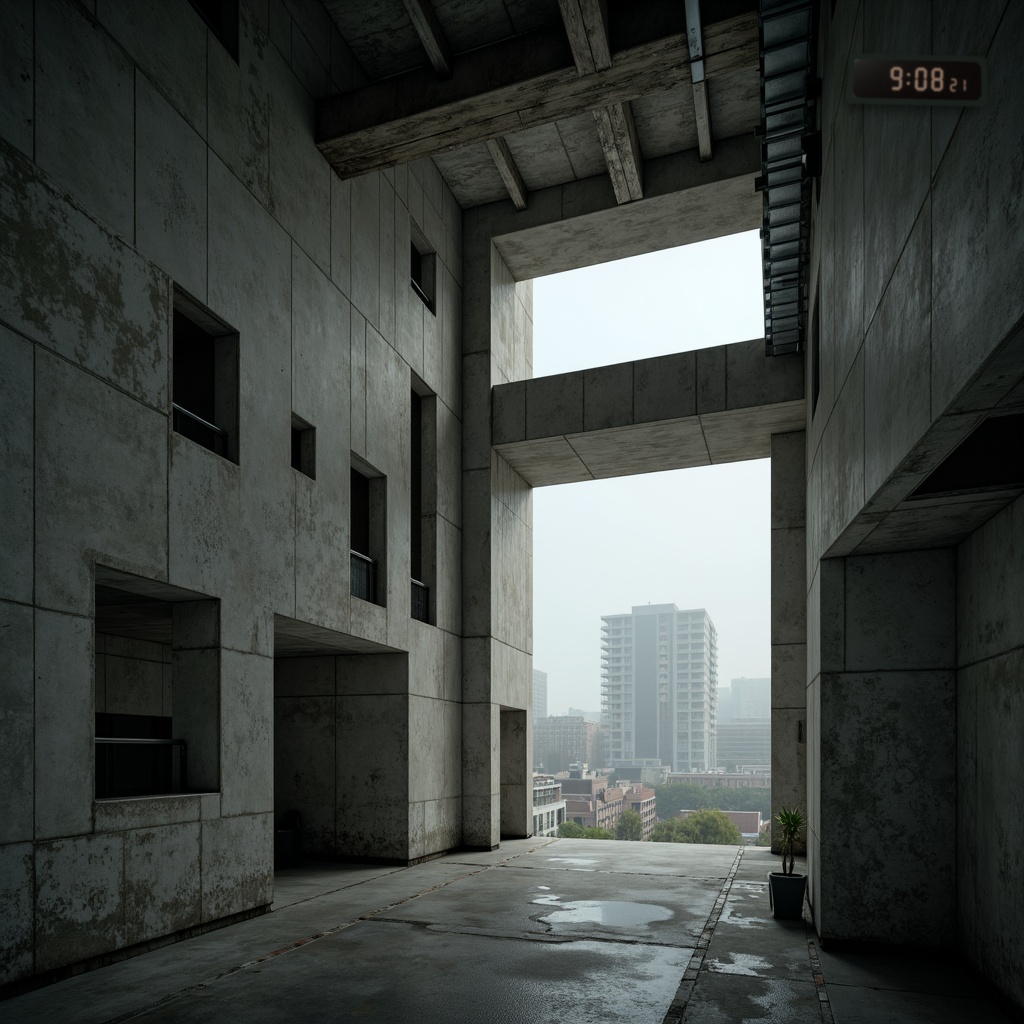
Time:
9.08.21
